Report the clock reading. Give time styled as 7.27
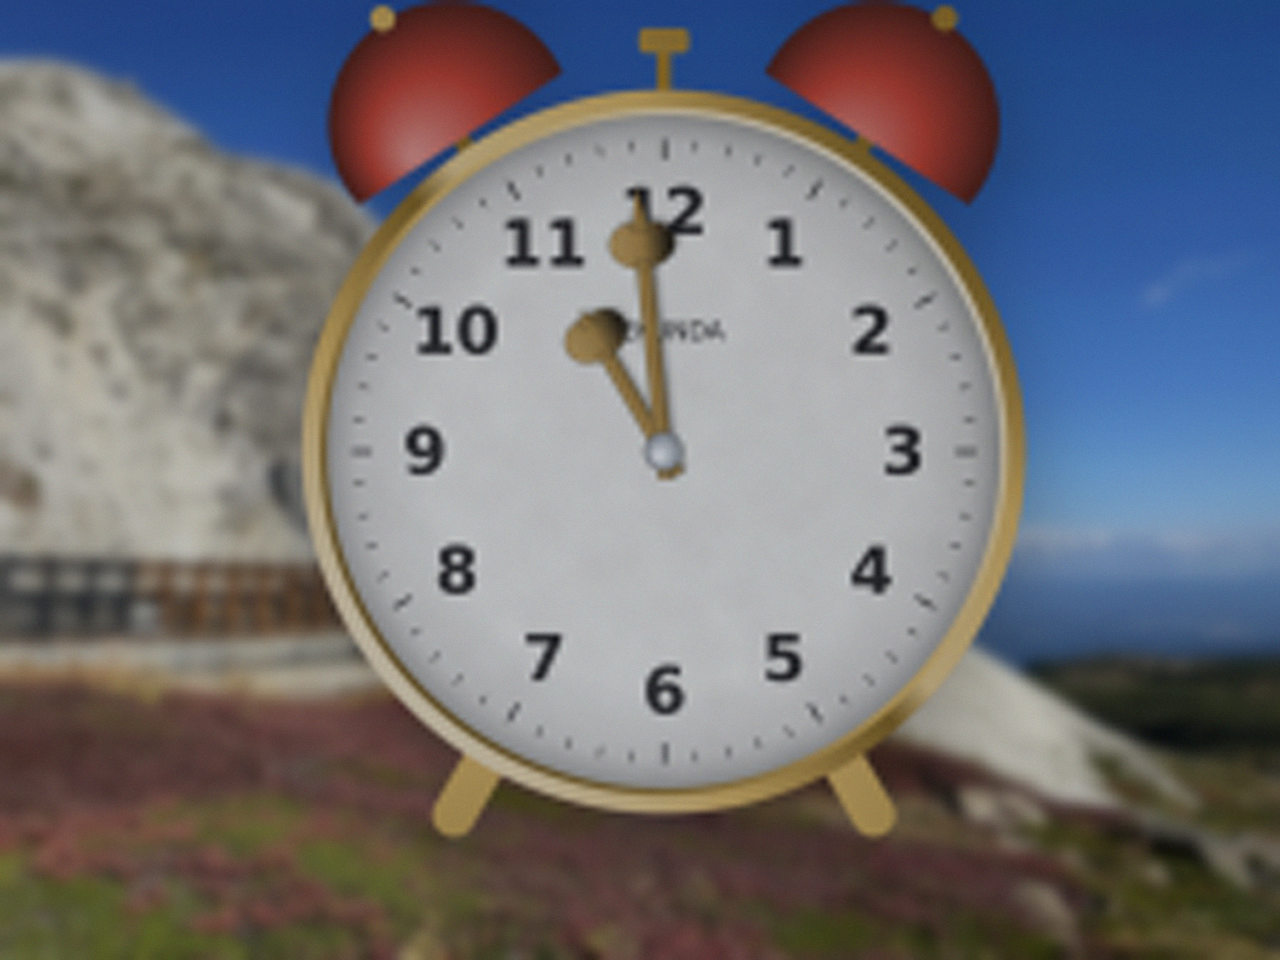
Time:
10.59
